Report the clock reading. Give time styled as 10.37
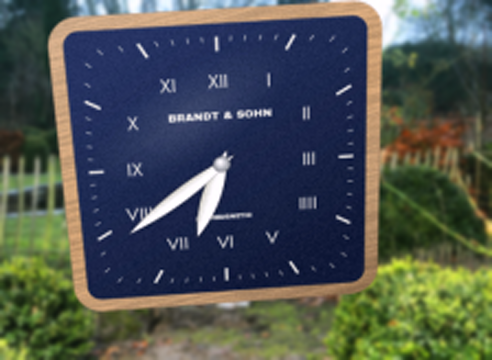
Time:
6.39
